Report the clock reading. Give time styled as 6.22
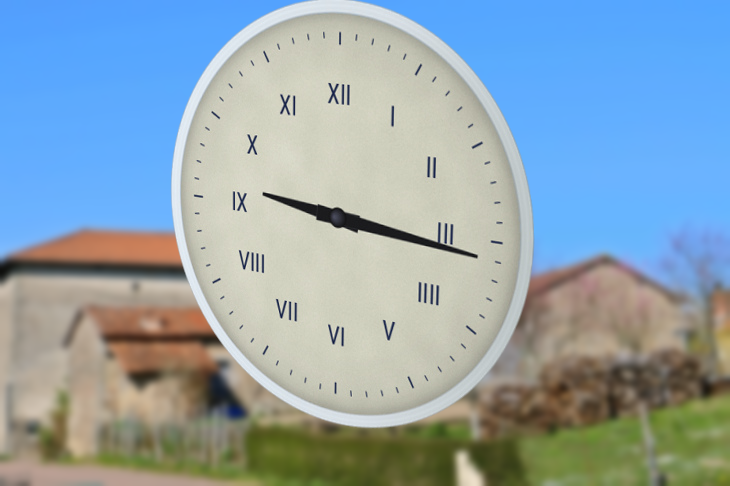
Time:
9.16
